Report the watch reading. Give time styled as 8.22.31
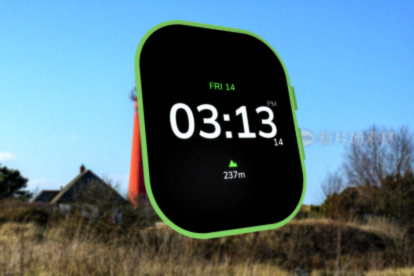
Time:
3.13.14
